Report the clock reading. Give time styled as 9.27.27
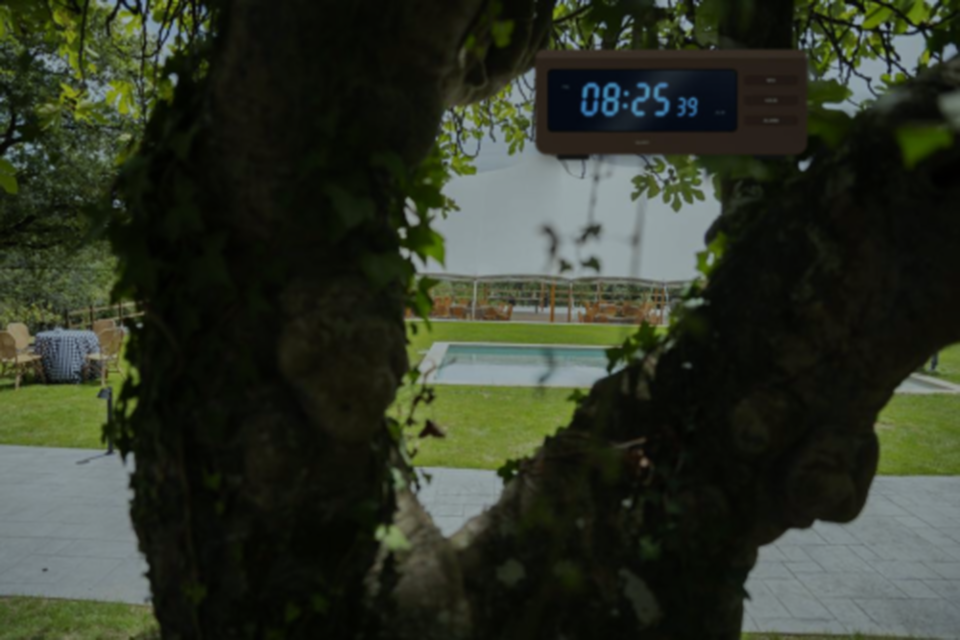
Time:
8.25.39
